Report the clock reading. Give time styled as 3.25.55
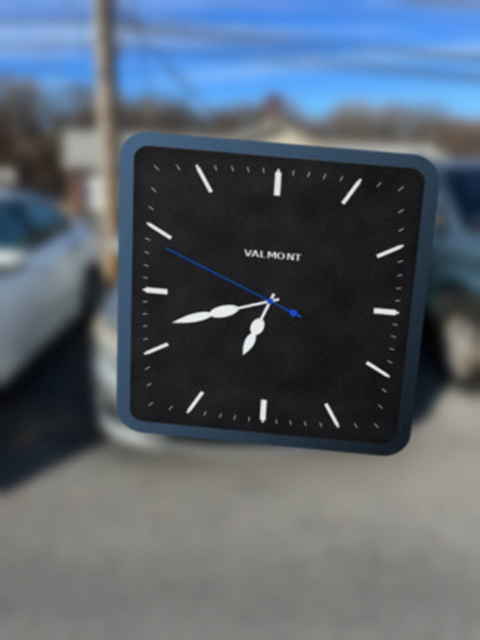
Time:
6.41.49
